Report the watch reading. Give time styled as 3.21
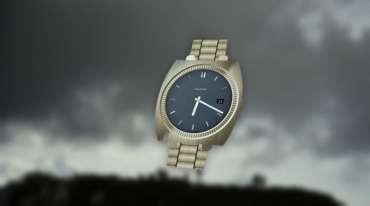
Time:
6.19
